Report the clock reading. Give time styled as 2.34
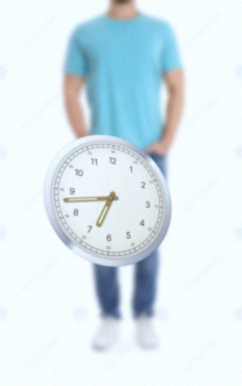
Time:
6.43
